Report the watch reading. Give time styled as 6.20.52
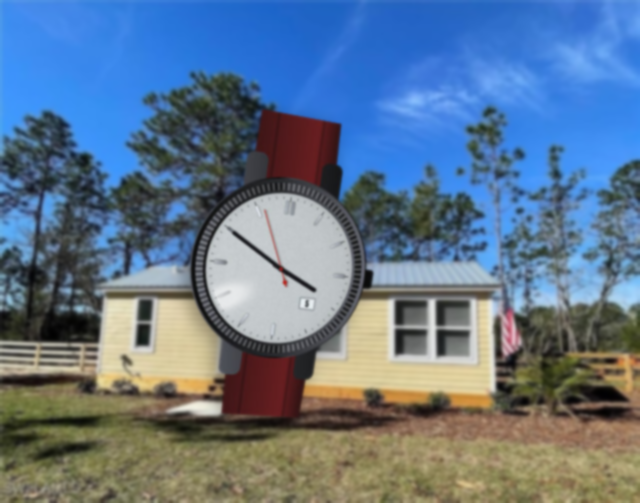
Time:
3.49.56
